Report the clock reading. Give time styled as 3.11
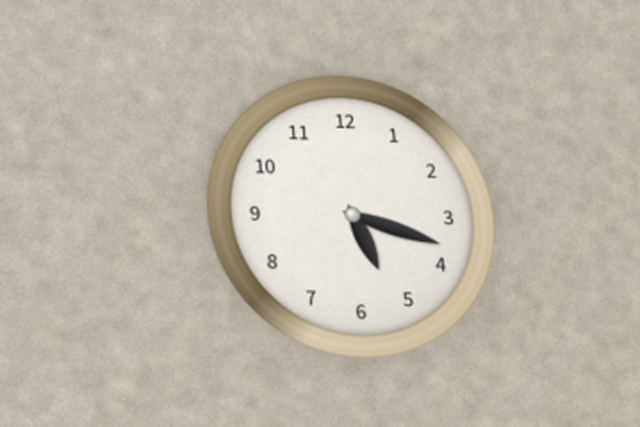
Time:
5.18
